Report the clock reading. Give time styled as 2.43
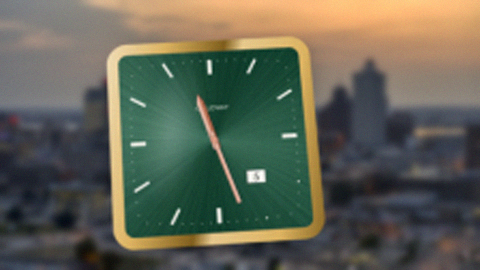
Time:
11.27
